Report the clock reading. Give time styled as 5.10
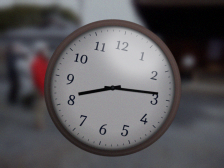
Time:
8.14
